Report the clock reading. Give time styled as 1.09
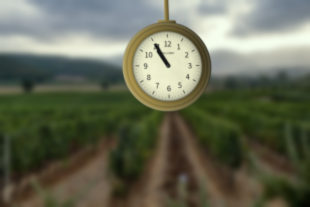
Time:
10.55
